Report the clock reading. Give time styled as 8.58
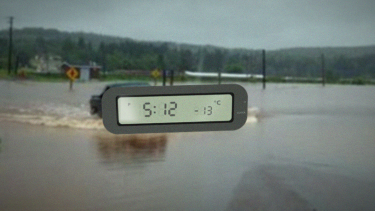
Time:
5.12
